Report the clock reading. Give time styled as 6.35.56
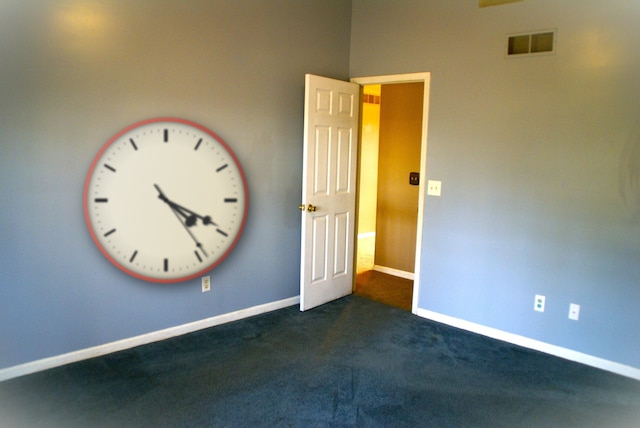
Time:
4.19.24
